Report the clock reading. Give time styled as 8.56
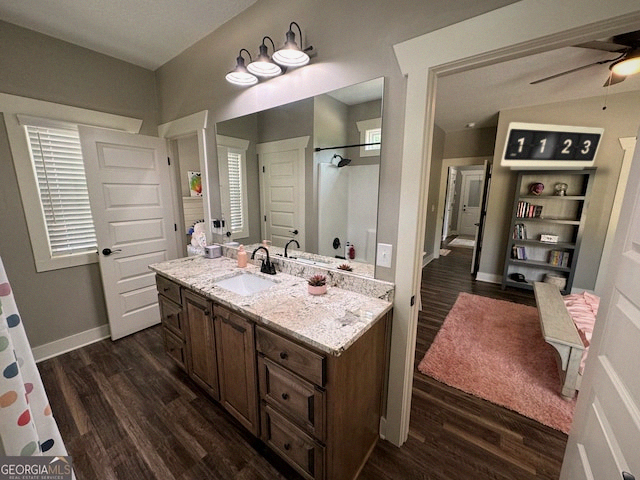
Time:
11.23
